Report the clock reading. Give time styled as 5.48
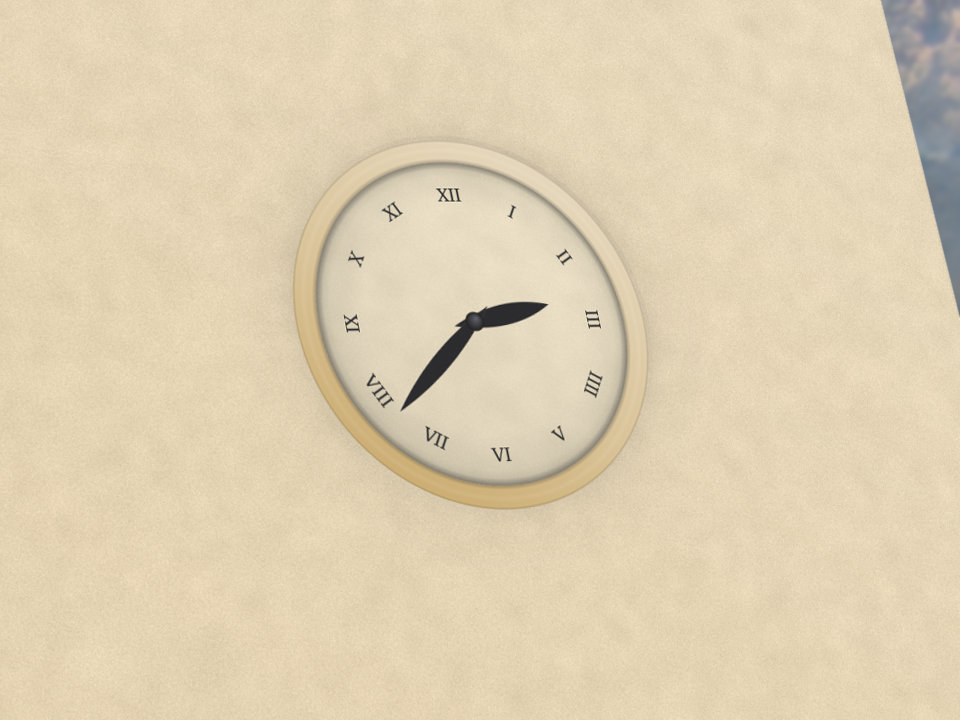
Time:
2.38
